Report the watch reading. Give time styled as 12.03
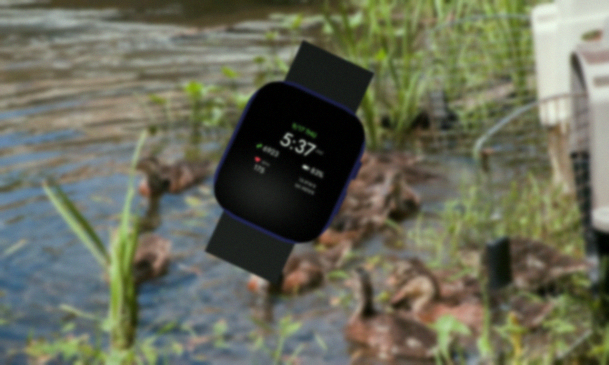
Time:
5.37
